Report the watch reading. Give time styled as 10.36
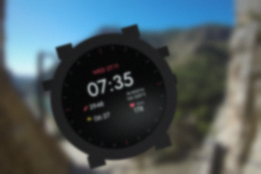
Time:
7.35
